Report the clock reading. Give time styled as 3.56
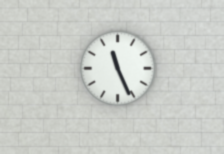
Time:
11.26
